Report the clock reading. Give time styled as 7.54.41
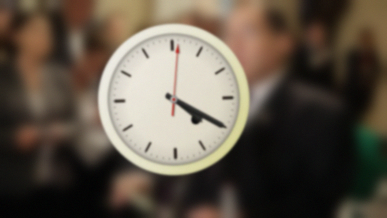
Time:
4.20.01
